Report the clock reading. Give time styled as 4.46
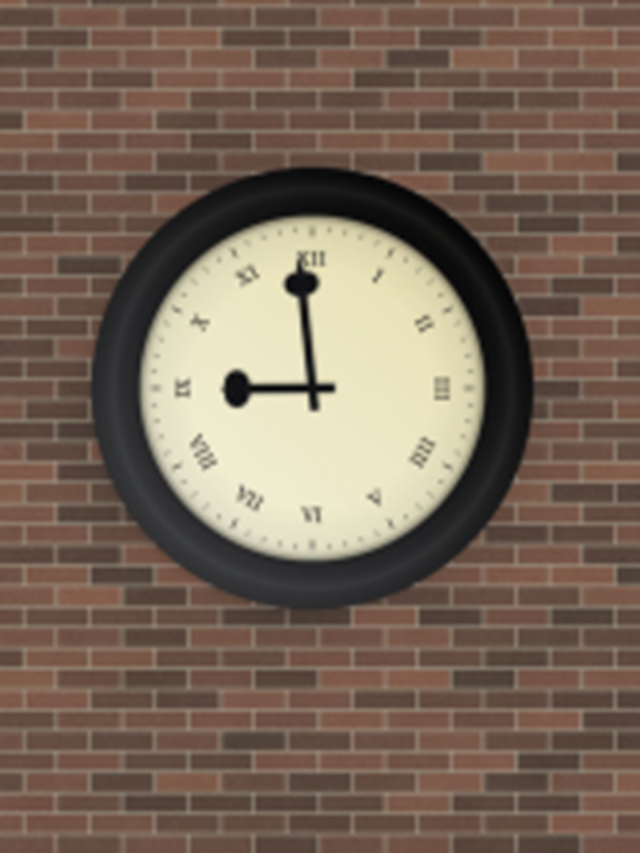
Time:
8.59
